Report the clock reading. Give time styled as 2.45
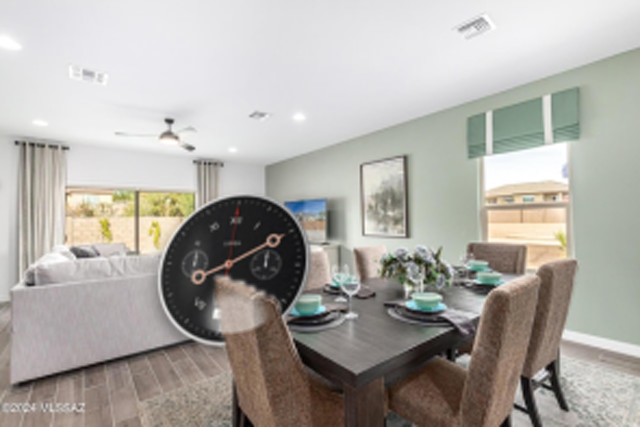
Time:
8.10
